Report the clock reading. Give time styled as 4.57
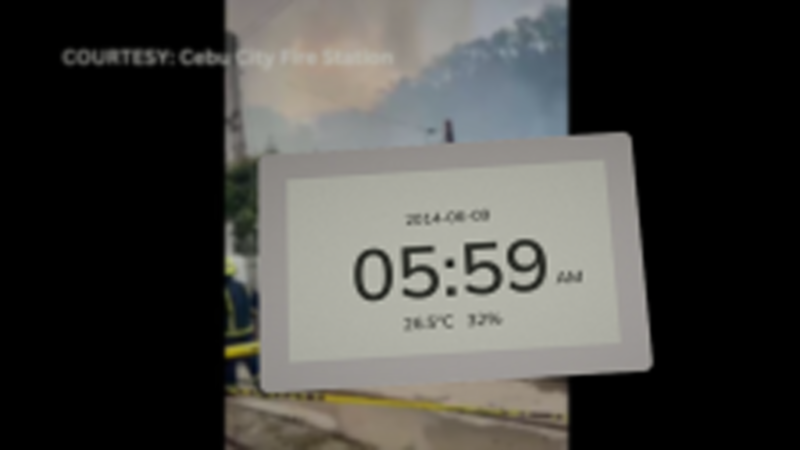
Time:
5.59
